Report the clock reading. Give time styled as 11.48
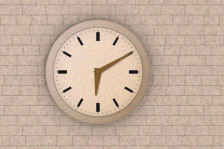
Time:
6.10
